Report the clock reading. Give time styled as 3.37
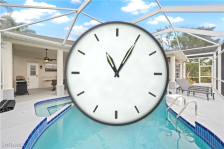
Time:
11.05
